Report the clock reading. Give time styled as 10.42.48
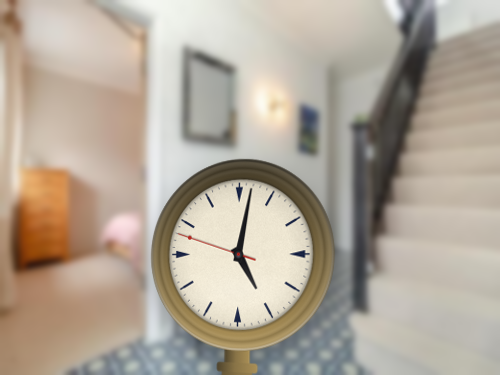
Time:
5.01.48
